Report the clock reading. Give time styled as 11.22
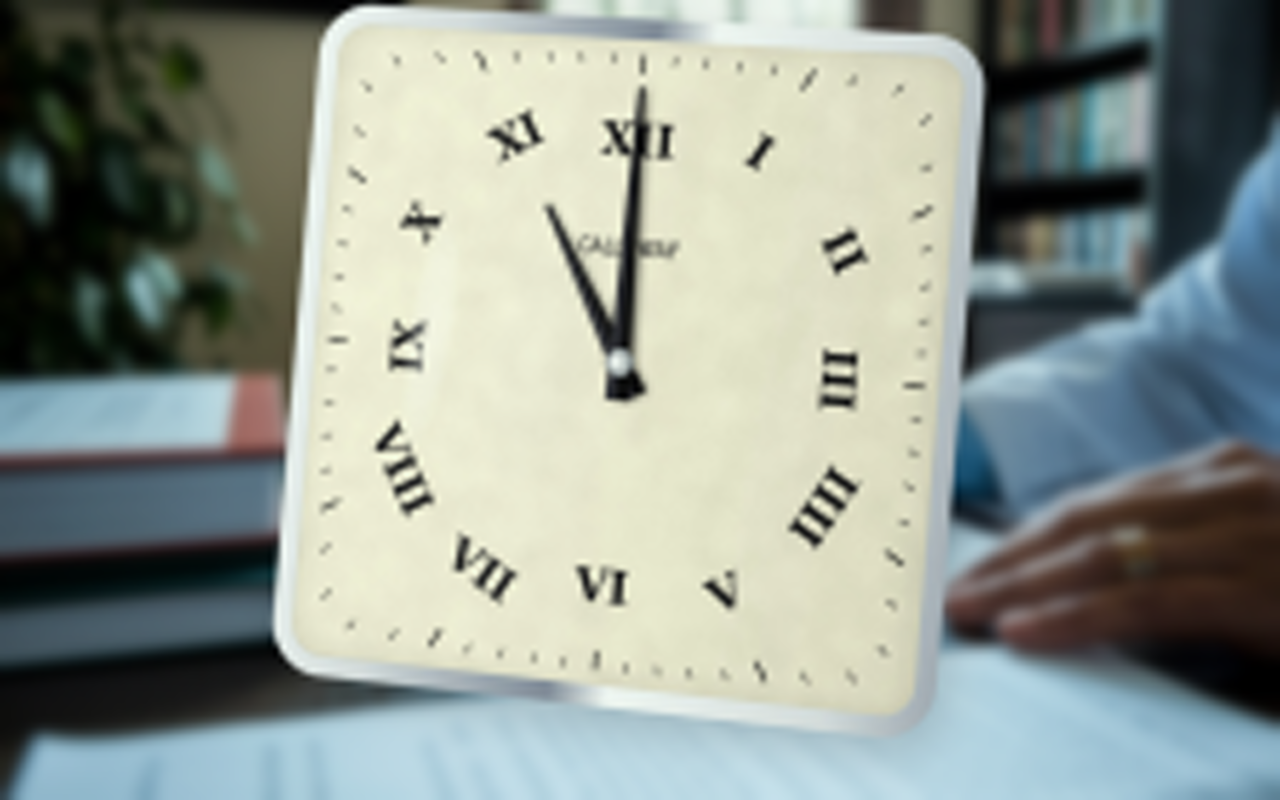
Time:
11.00
